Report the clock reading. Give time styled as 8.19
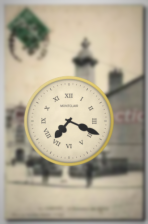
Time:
7.19
